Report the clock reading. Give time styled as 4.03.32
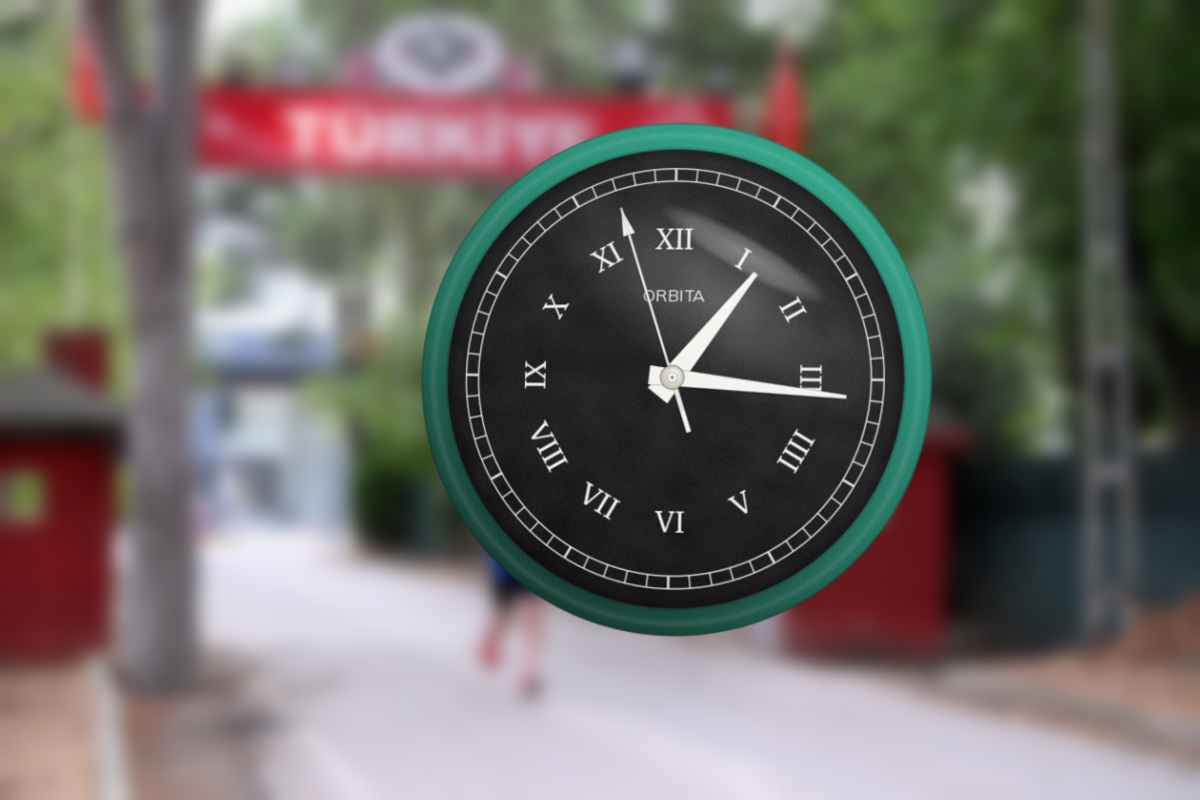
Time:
1.15.57
